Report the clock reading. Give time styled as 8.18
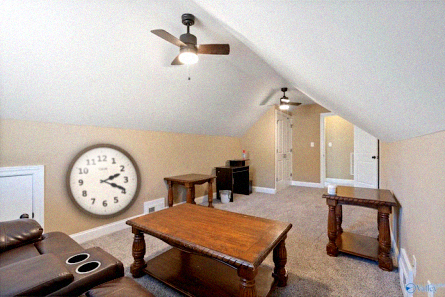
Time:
2.19
